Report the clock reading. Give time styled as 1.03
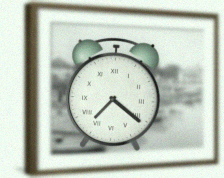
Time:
7.21
